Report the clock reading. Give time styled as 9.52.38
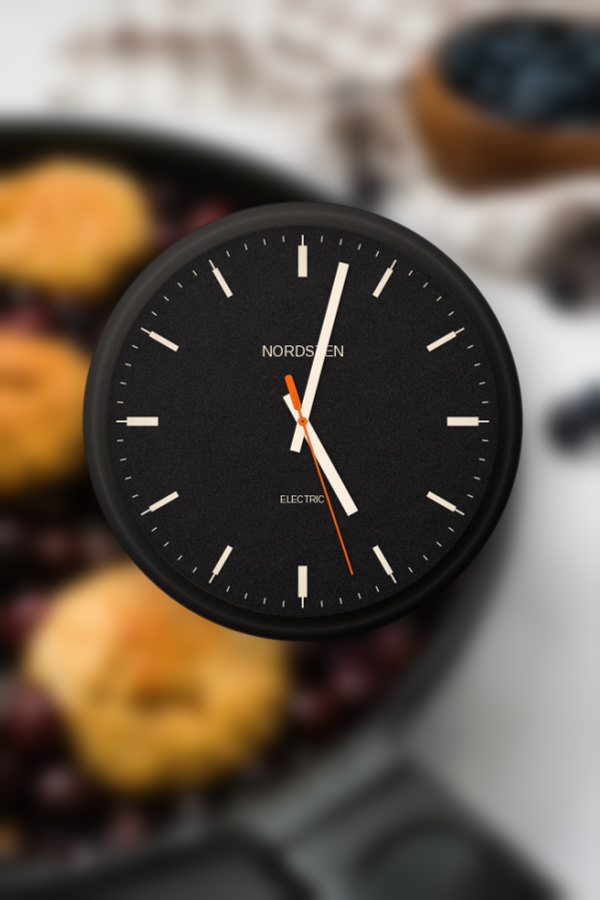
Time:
5.02.27
